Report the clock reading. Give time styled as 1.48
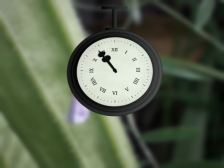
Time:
10.54
